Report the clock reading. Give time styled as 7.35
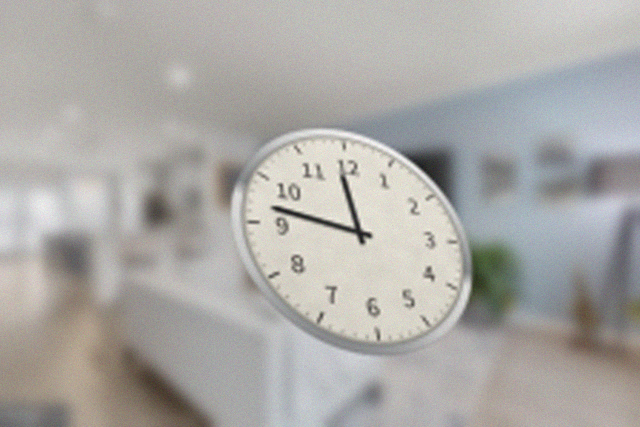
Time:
11.47
